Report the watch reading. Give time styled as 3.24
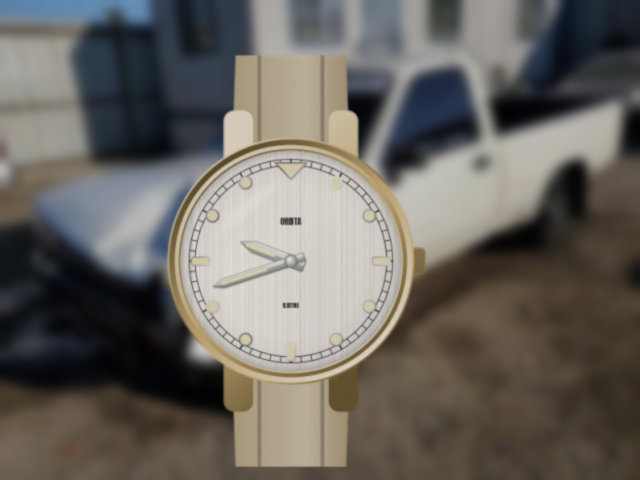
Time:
9.42
